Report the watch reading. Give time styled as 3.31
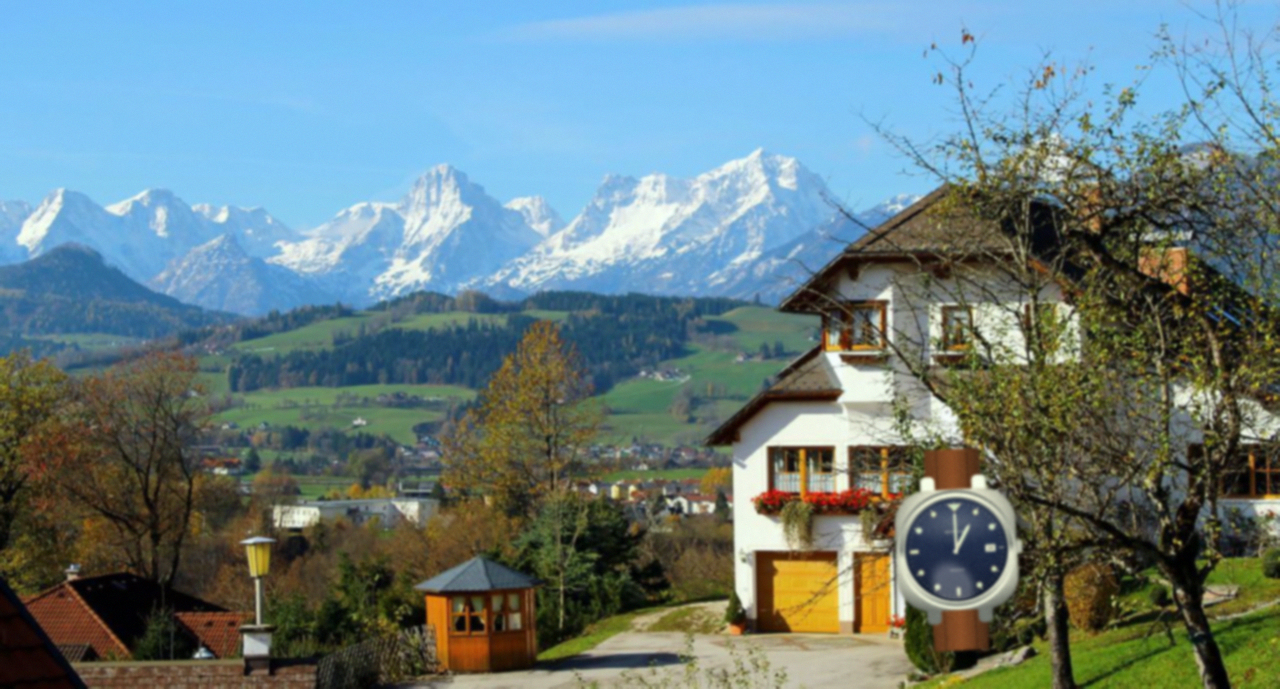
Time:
1.00
